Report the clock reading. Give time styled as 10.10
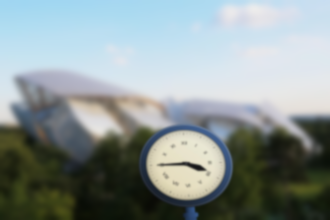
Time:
3.45
